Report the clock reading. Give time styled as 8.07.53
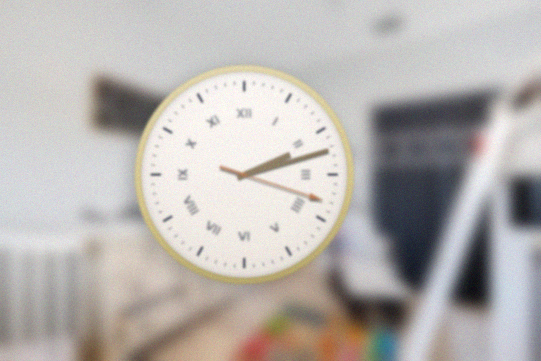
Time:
2.12.18
